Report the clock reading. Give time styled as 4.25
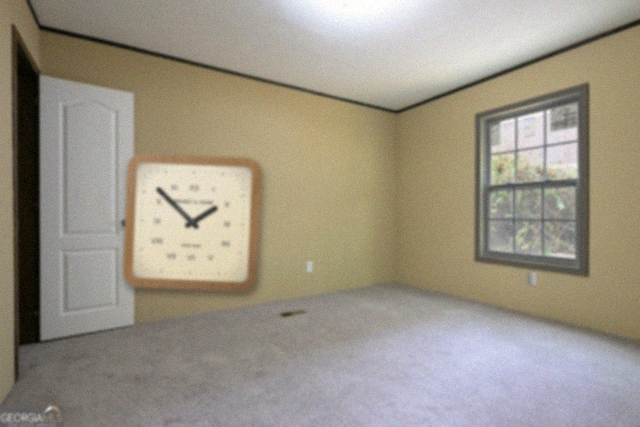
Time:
1.52
